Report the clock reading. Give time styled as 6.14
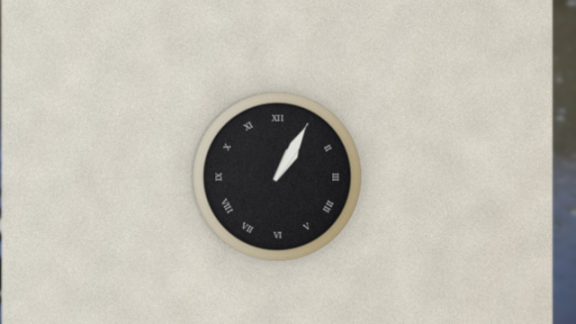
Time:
1.05
